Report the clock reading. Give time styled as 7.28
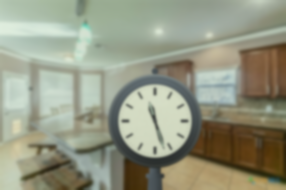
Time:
11.27
